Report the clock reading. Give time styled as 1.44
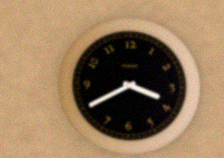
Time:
3.40
